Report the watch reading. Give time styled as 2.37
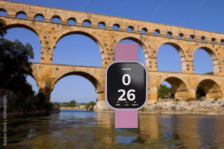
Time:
0.26
